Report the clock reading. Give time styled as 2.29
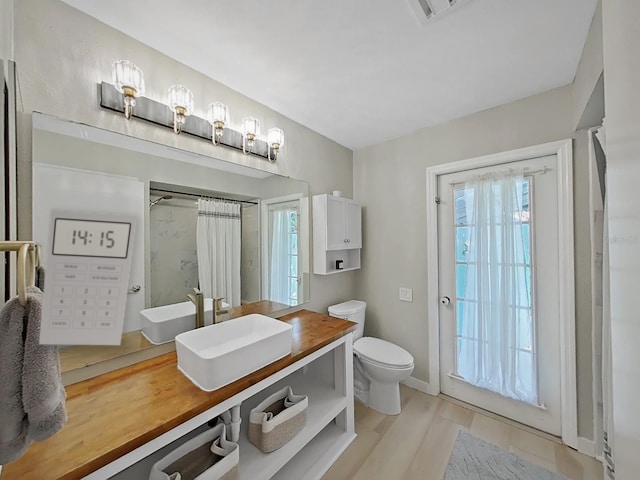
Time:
14.15
